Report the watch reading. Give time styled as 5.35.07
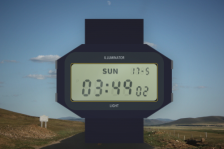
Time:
3.49.02
